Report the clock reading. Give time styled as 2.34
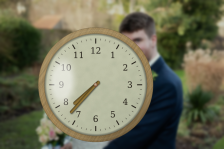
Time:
7.37
